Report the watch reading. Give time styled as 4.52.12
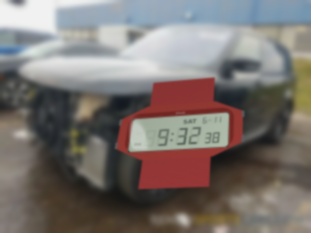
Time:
9.32.38
